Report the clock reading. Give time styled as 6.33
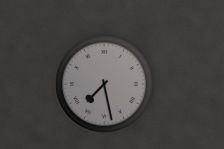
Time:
7.28
